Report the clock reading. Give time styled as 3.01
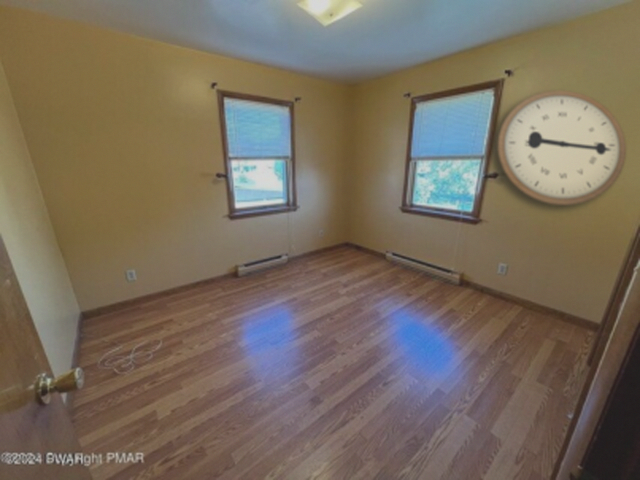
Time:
9.16
